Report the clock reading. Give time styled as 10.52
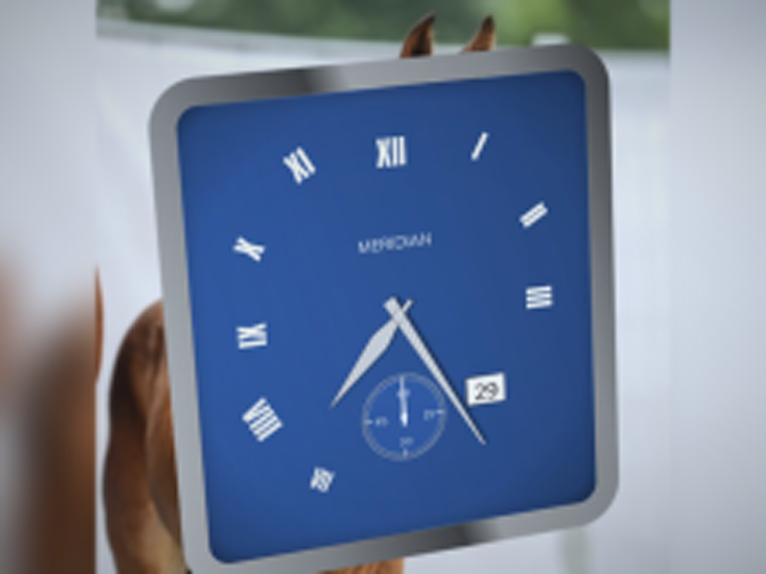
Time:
7.25
